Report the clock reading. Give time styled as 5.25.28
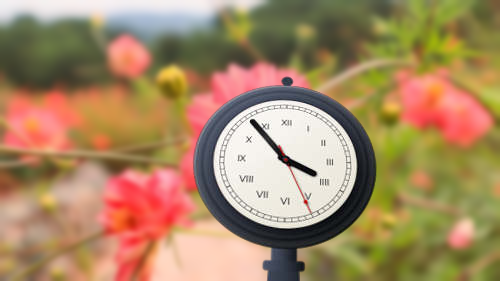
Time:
3.53.26
